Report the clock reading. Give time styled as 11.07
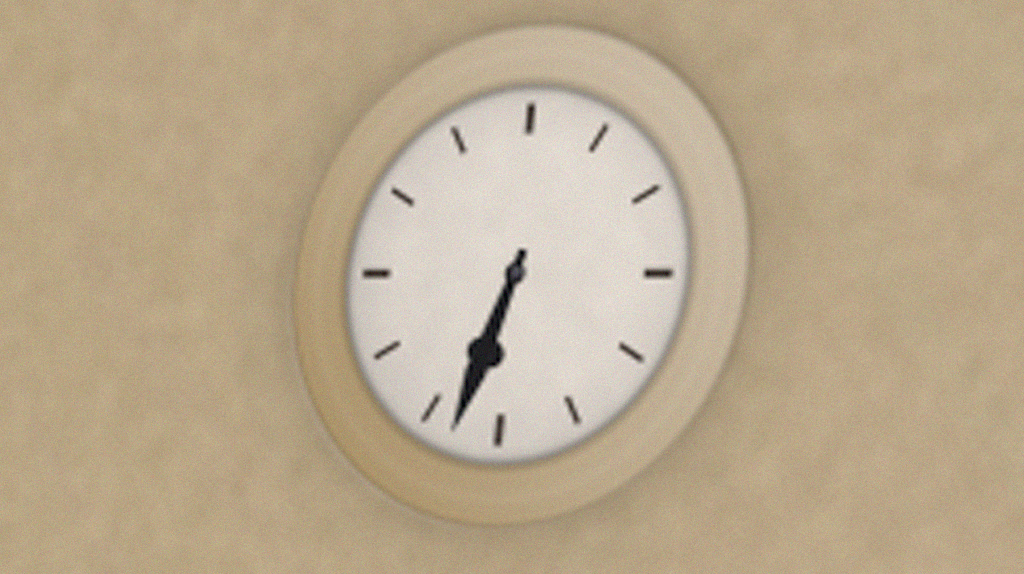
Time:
6.33
